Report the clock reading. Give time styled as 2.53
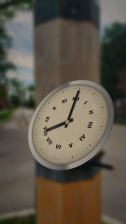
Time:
8.00
